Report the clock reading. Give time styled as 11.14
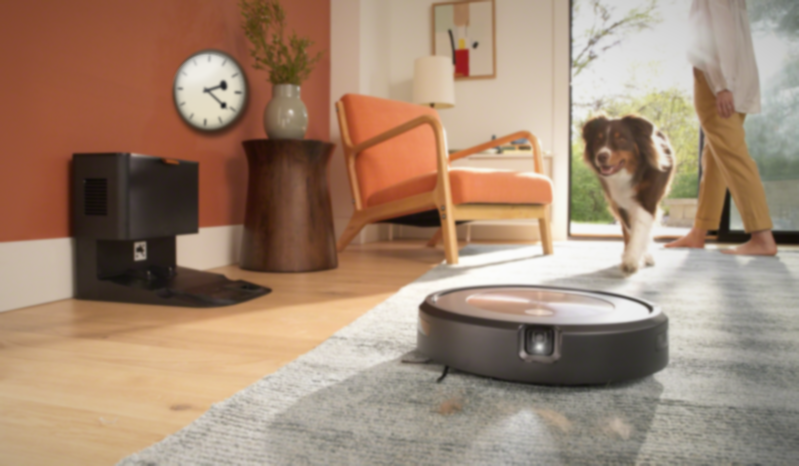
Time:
2.21
